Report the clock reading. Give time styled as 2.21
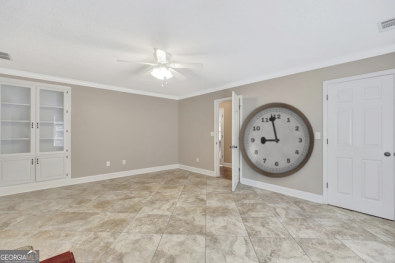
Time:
8.58
